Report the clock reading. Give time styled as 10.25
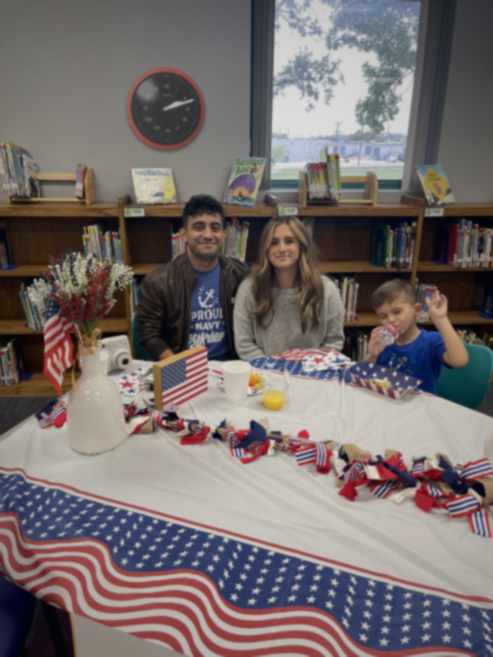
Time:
2.12
